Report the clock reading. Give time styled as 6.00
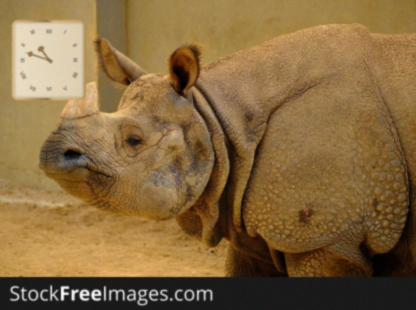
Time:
10.48
